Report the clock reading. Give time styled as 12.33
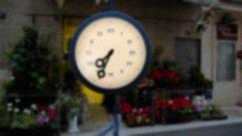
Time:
7.34
